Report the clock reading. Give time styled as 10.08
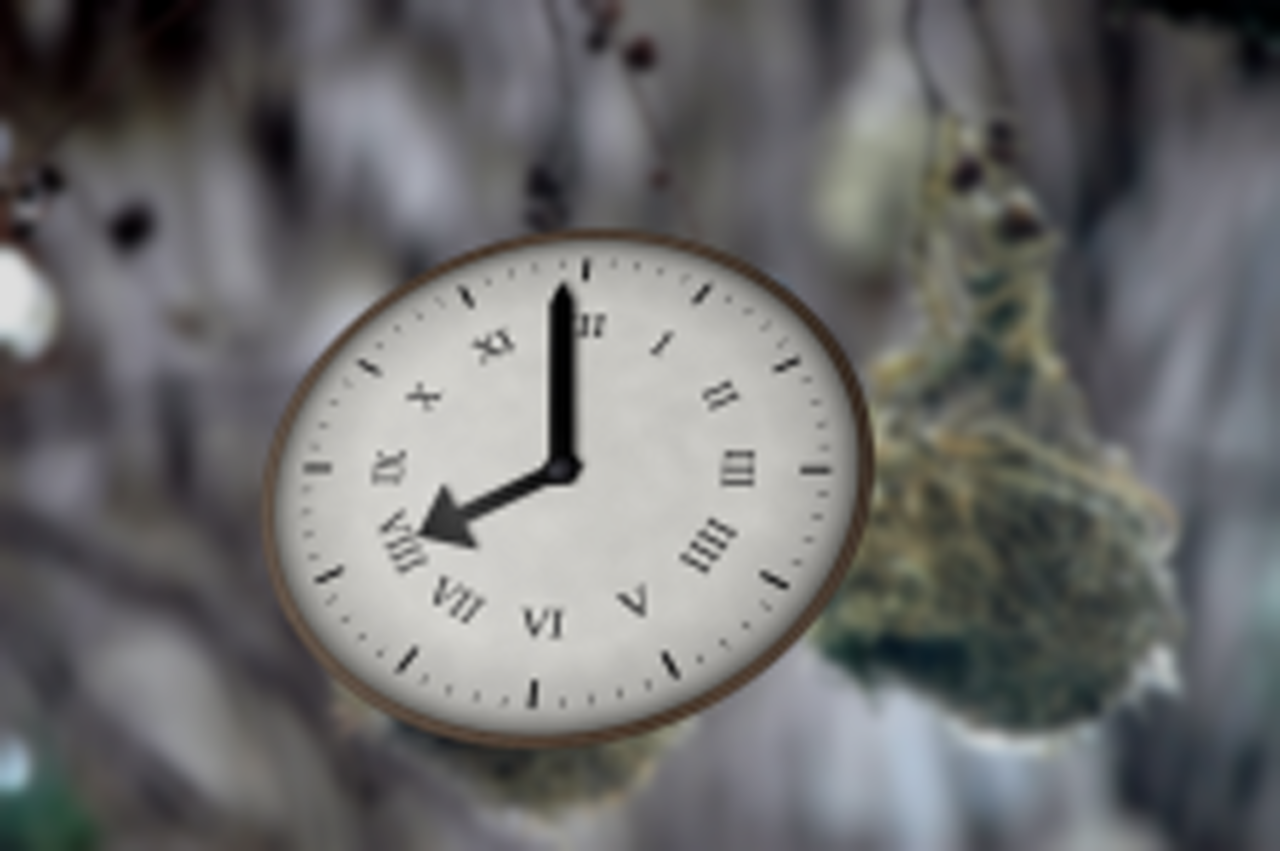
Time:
7.59
